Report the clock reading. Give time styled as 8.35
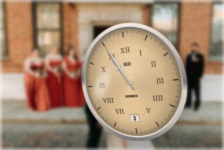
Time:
10.55
